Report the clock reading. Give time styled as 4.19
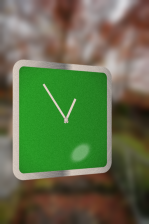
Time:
12.54
